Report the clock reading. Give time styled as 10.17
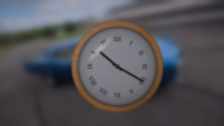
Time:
10.20
